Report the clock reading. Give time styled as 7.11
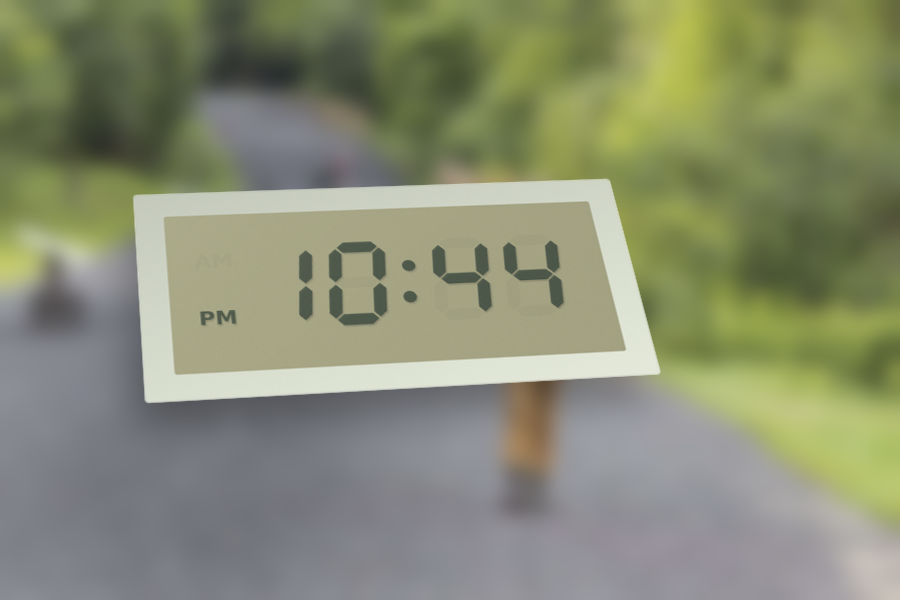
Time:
10.44
